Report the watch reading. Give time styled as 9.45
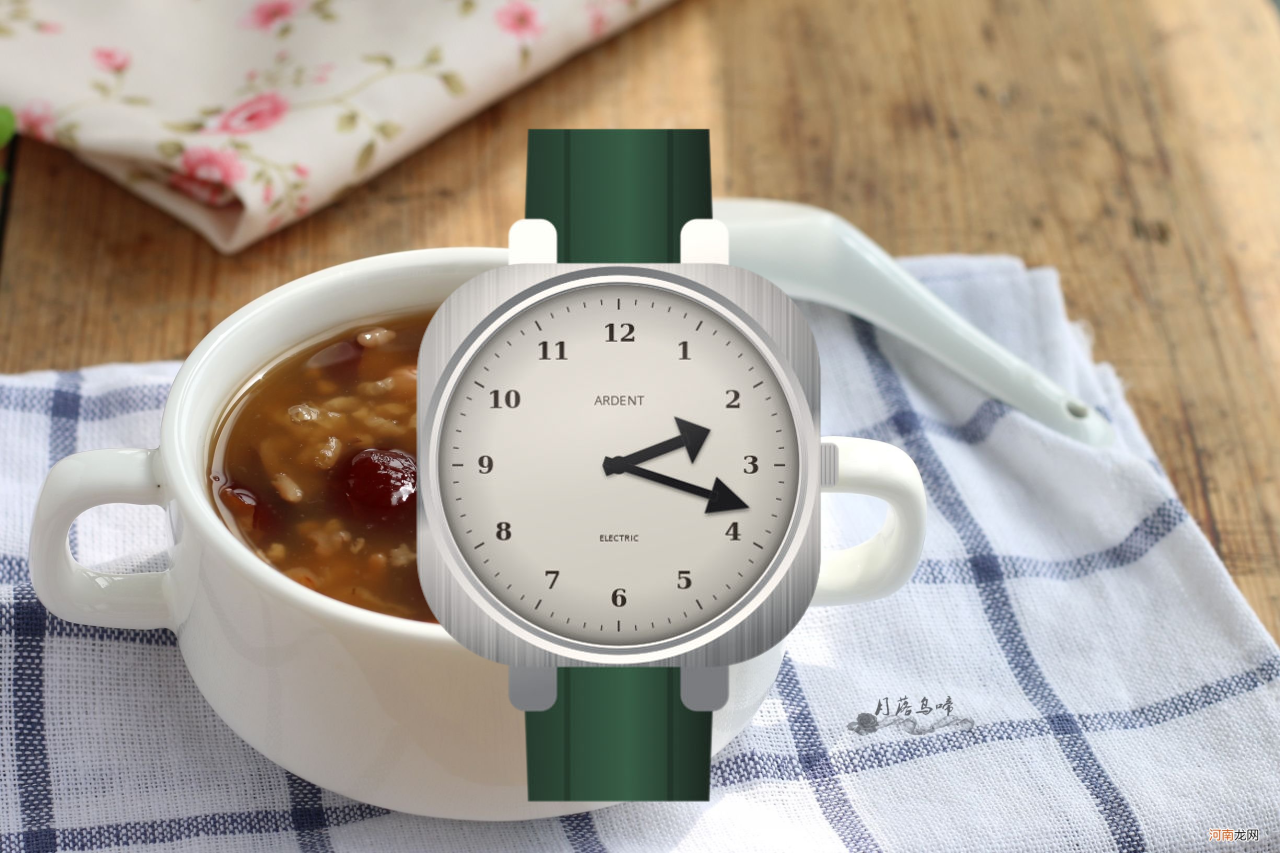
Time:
2.18
